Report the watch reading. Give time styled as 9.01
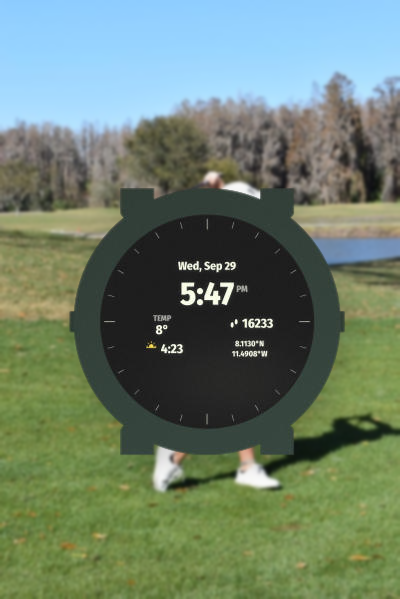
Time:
5.47
